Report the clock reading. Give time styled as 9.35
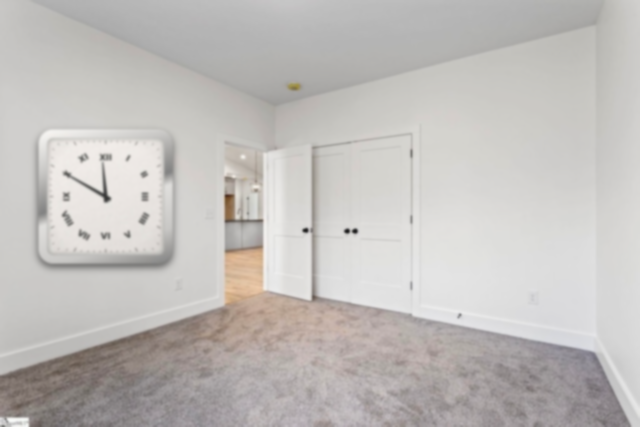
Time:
11.50
